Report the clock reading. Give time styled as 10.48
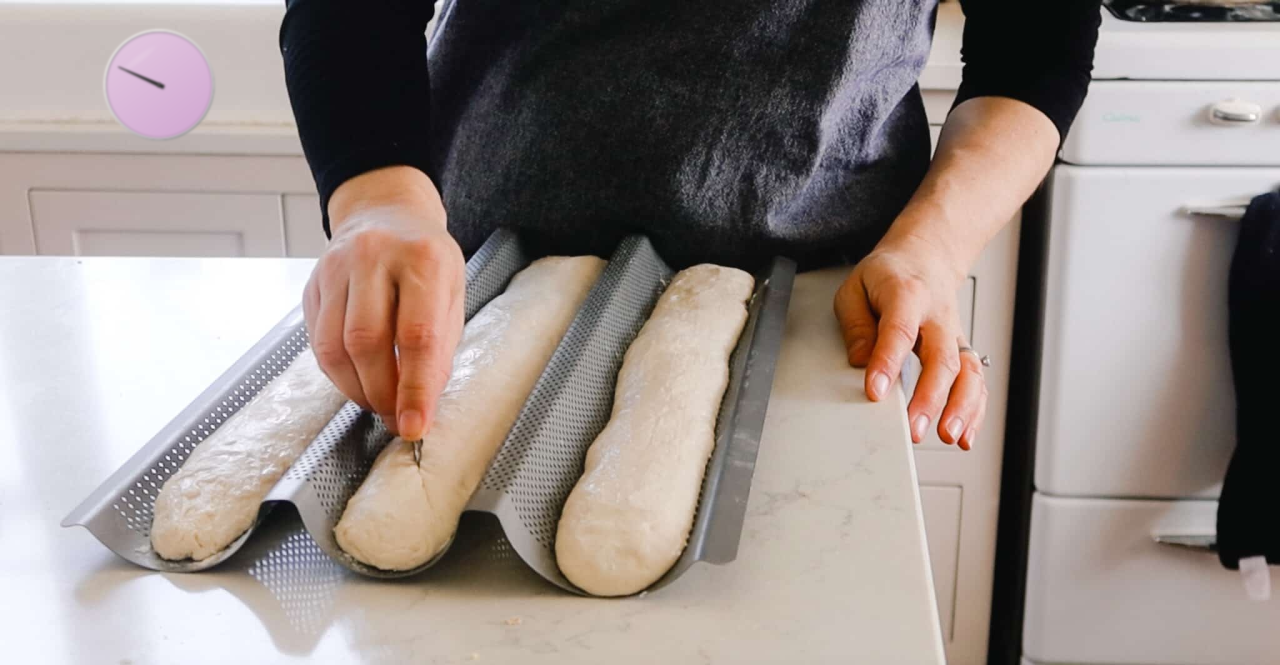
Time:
9.49
